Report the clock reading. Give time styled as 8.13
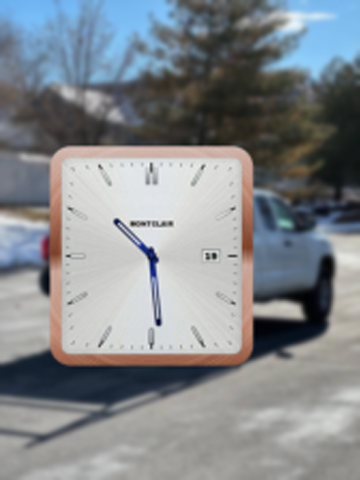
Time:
10.29
